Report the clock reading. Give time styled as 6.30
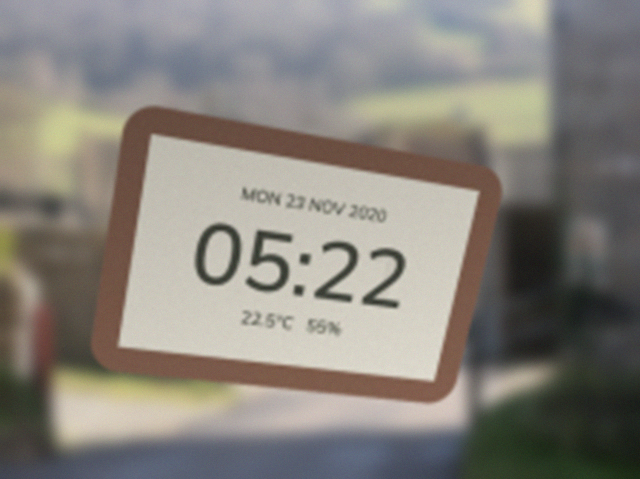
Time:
5.22
